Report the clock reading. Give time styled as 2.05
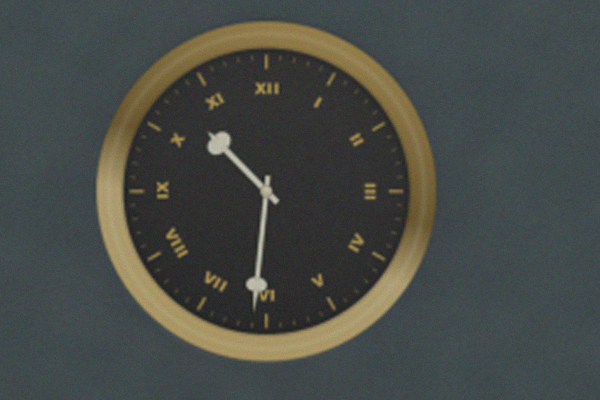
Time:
10.31
